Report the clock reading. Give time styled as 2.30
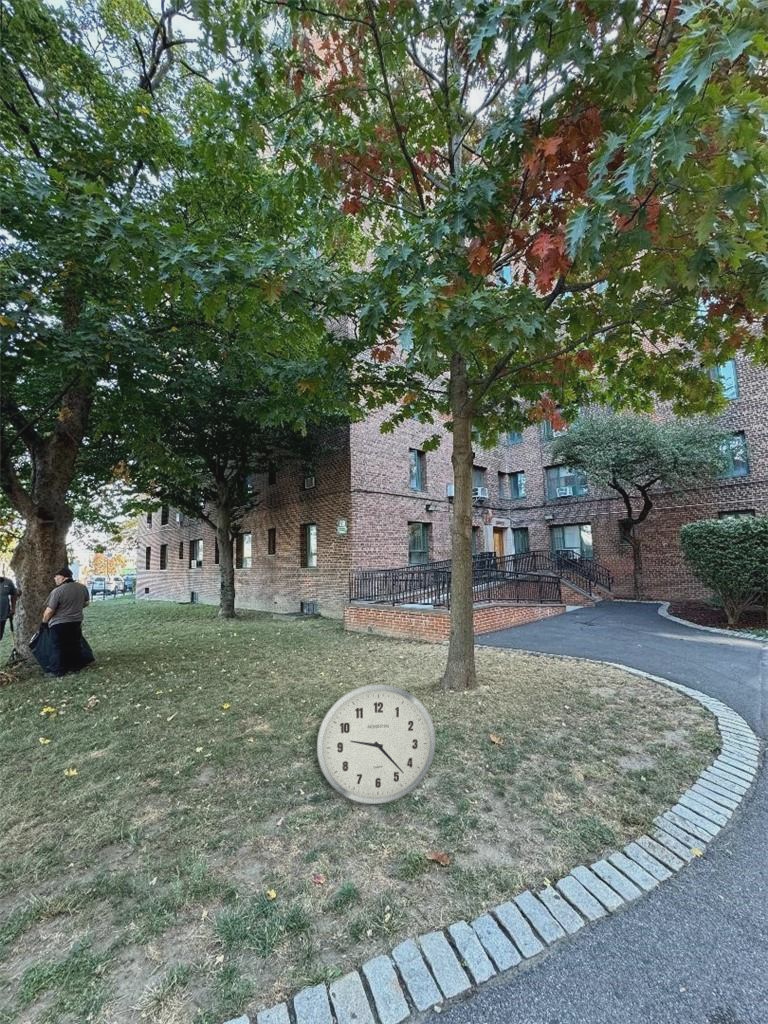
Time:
9.23
